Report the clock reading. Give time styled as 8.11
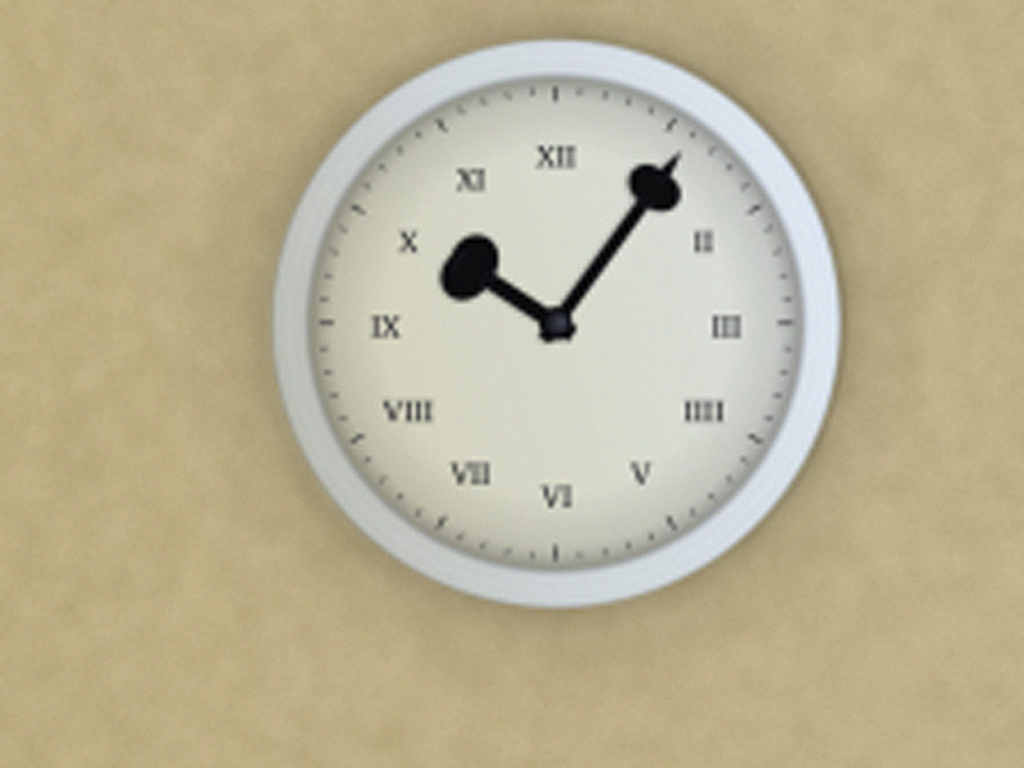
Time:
10.06
